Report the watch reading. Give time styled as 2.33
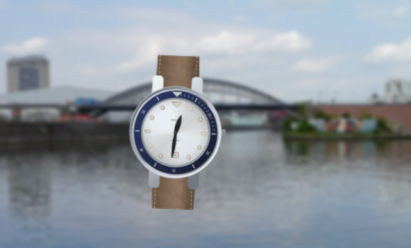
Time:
12.31
